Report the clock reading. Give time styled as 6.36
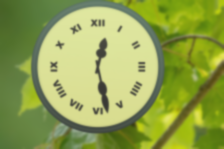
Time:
12.28
